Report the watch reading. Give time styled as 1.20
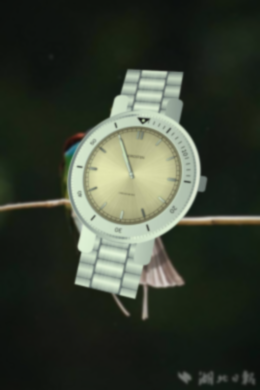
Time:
10.55
